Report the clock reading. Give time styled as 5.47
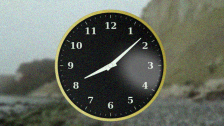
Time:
8.08
